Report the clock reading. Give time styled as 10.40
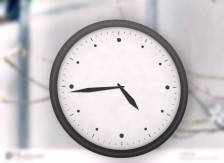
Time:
4.44
